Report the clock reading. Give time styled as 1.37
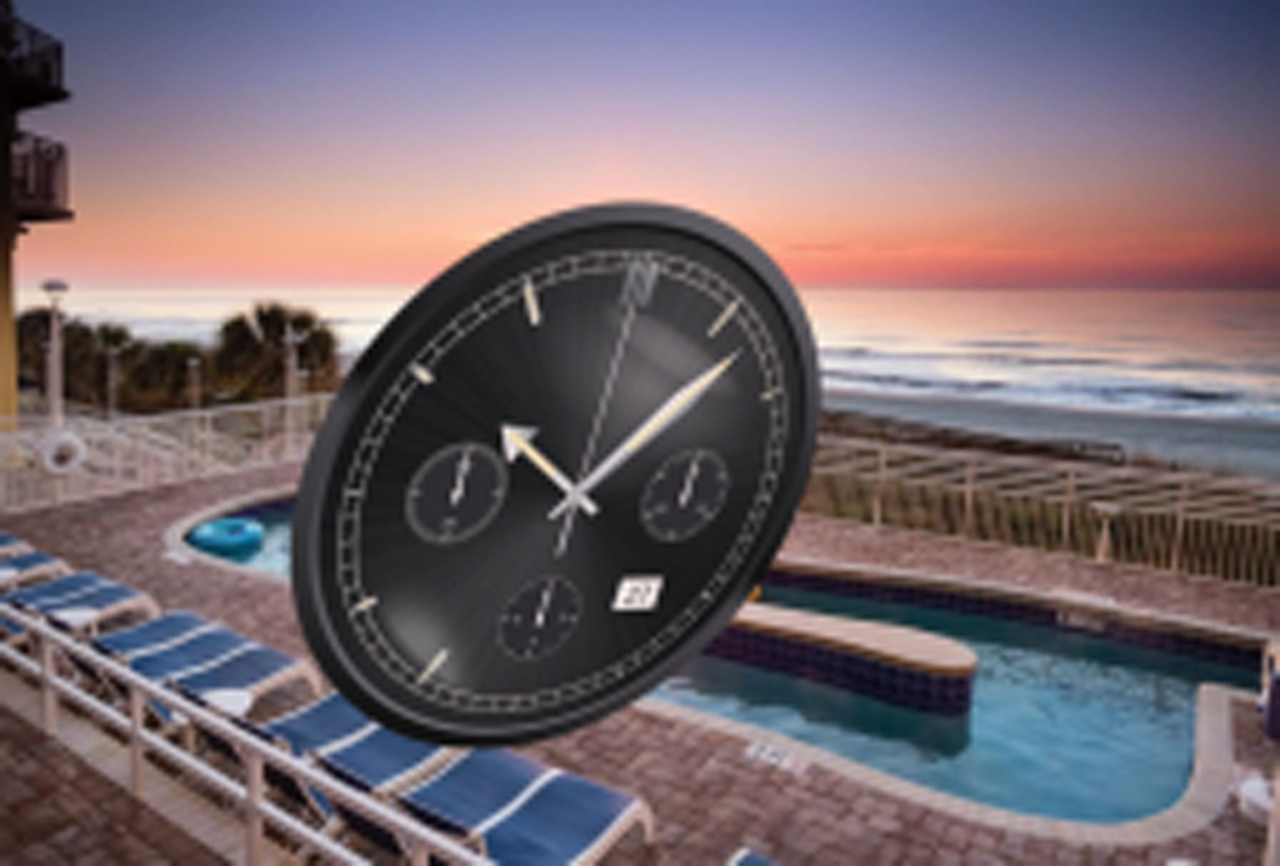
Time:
10.07
